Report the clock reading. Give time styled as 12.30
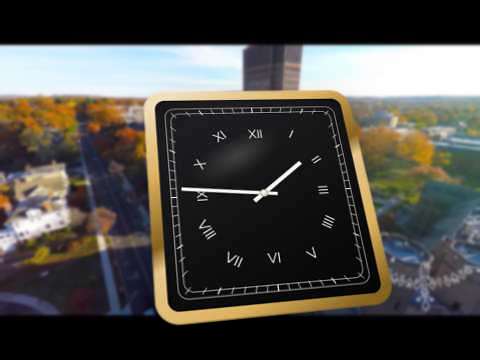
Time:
1.46
